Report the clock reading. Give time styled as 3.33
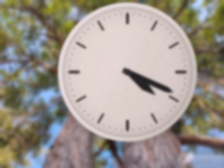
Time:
4.19
